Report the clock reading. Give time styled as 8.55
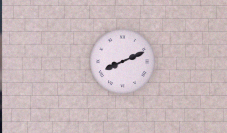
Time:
8.11
